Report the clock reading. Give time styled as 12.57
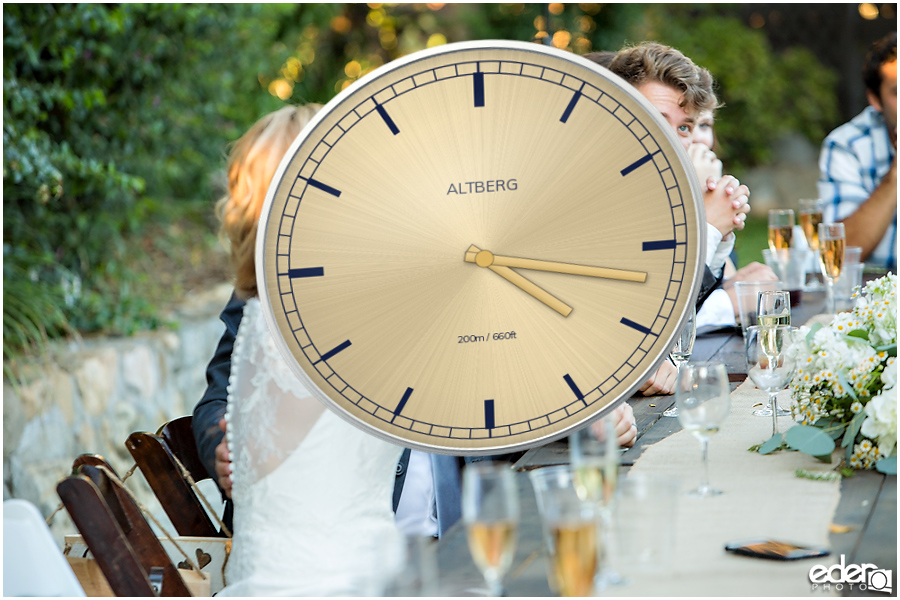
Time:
4.17
